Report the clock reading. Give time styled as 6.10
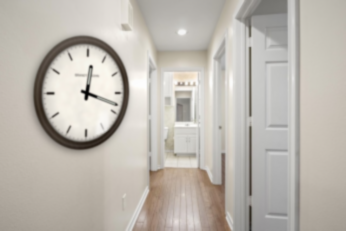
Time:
12.18
